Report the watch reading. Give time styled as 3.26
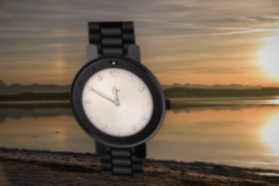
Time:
11.50
